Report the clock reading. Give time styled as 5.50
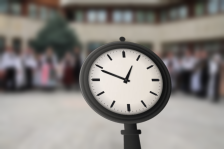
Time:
12.49
